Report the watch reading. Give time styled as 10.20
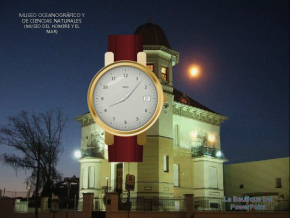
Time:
8.07
